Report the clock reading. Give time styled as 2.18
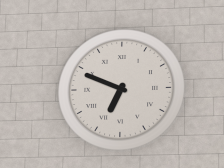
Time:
6.49
